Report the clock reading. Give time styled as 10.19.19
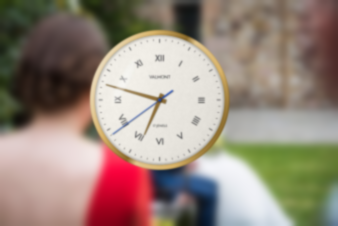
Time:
6.47.39
